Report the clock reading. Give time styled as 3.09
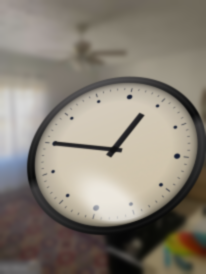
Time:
12.45
